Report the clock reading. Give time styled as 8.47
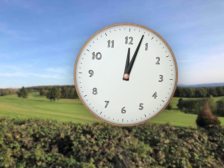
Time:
12.03
